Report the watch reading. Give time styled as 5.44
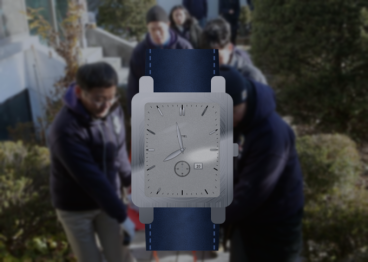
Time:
7.58
